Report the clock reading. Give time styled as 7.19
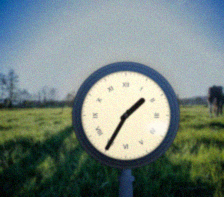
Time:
1.35
